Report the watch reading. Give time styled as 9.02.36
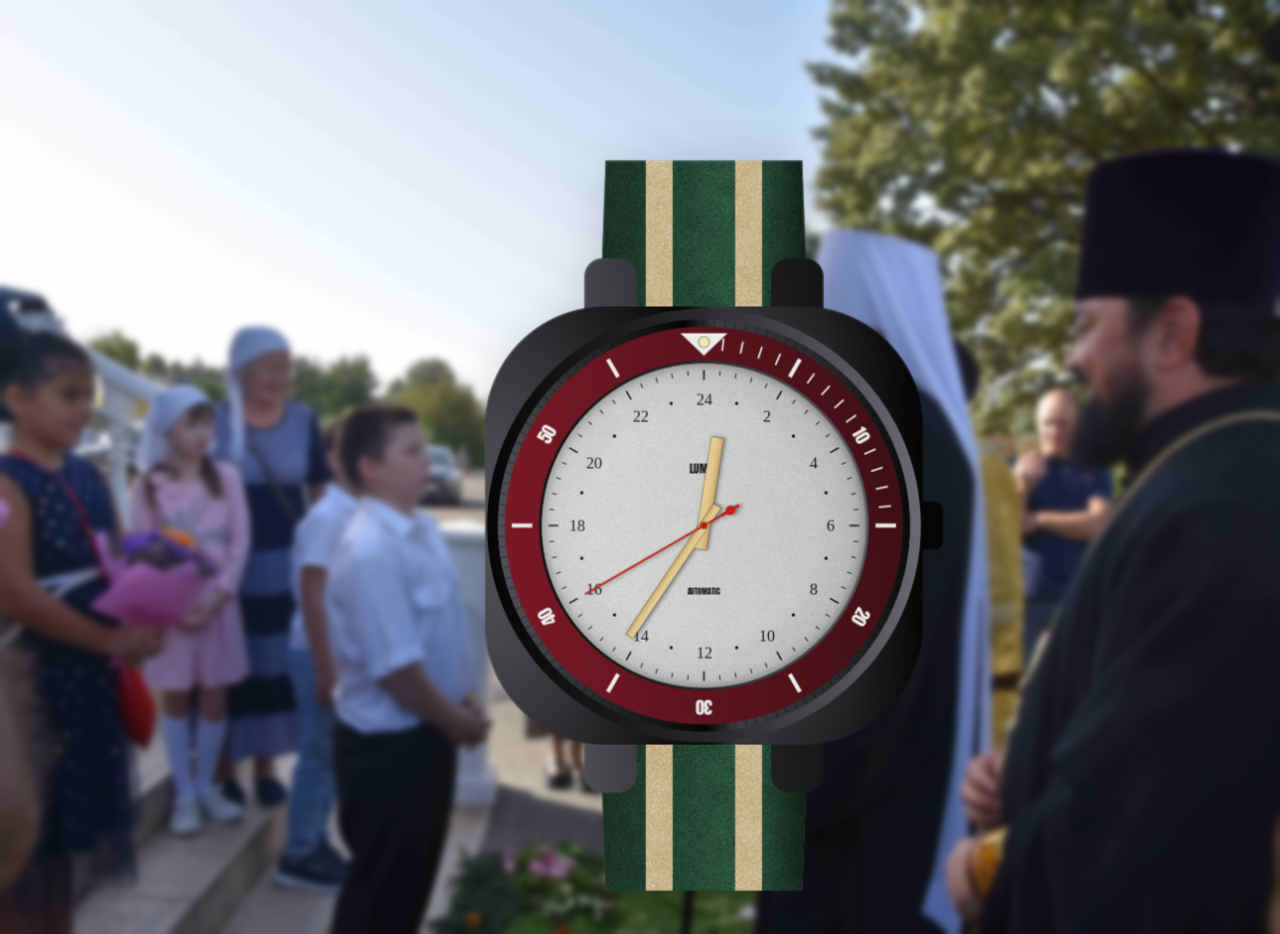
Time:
0.35.40
